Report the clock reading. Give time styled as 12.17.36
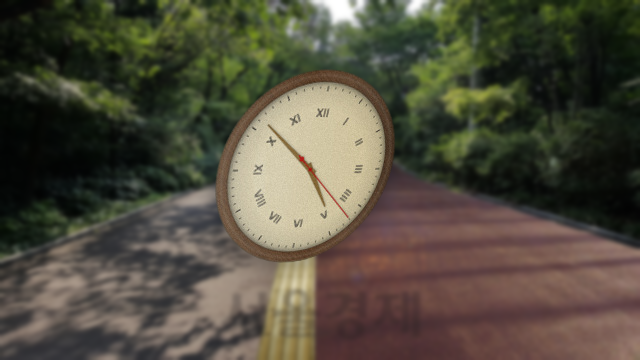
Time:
4.51.22
